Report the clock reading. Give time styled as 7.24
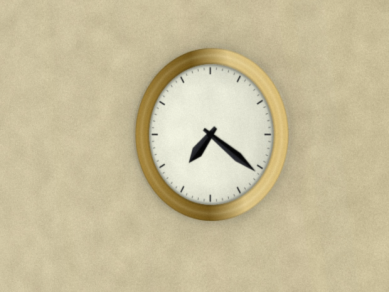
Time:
7.21
